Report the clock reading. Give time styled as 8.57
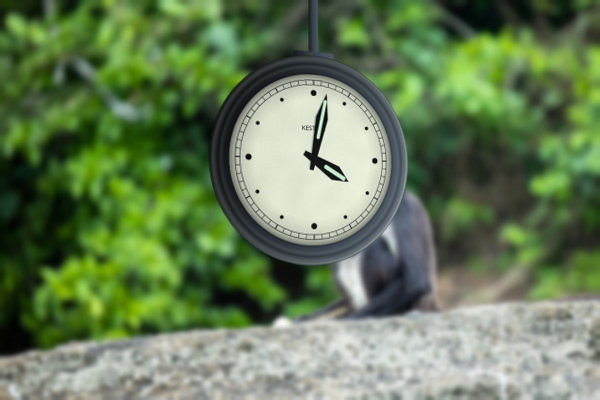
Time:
4.02
